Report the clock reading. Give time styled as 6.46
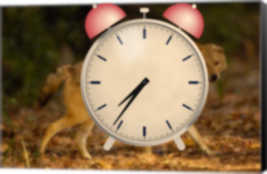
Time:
7.36
